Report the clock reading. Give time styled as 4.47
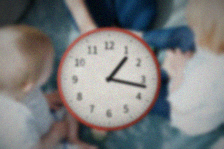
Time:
1.17
